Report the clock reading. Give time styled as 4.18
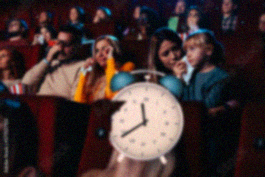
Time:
11.39
